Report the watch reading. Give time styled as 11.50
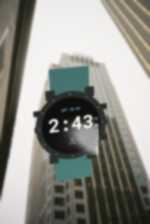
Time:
2.43
